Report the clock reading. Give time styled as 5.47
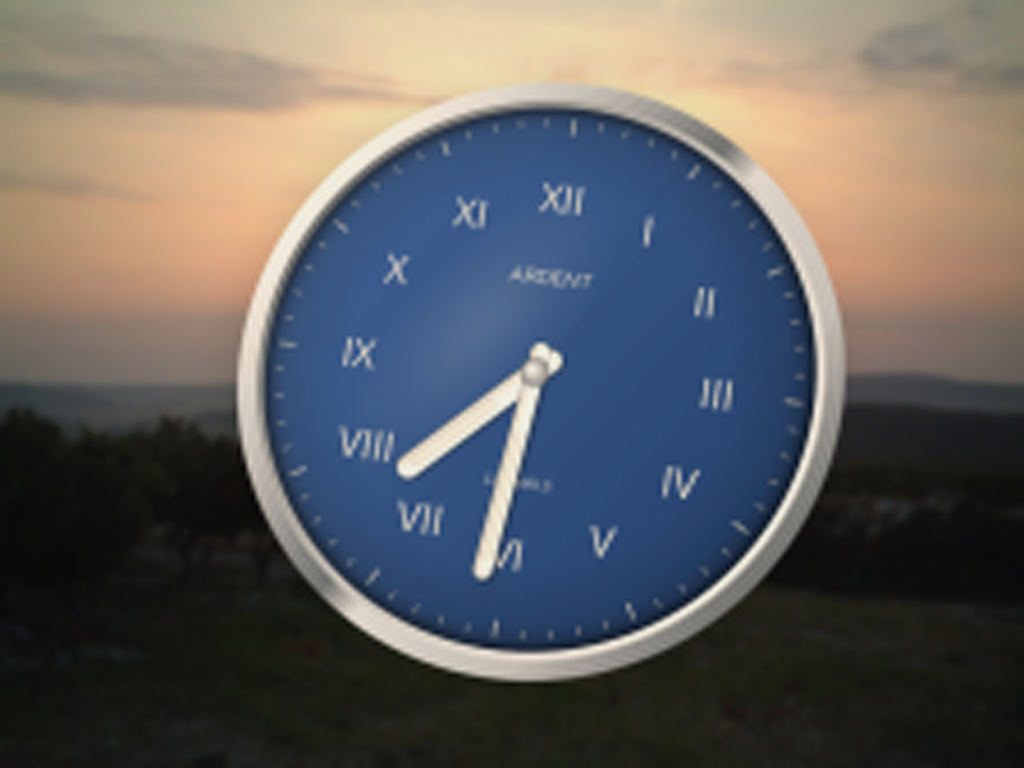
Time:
7.31
